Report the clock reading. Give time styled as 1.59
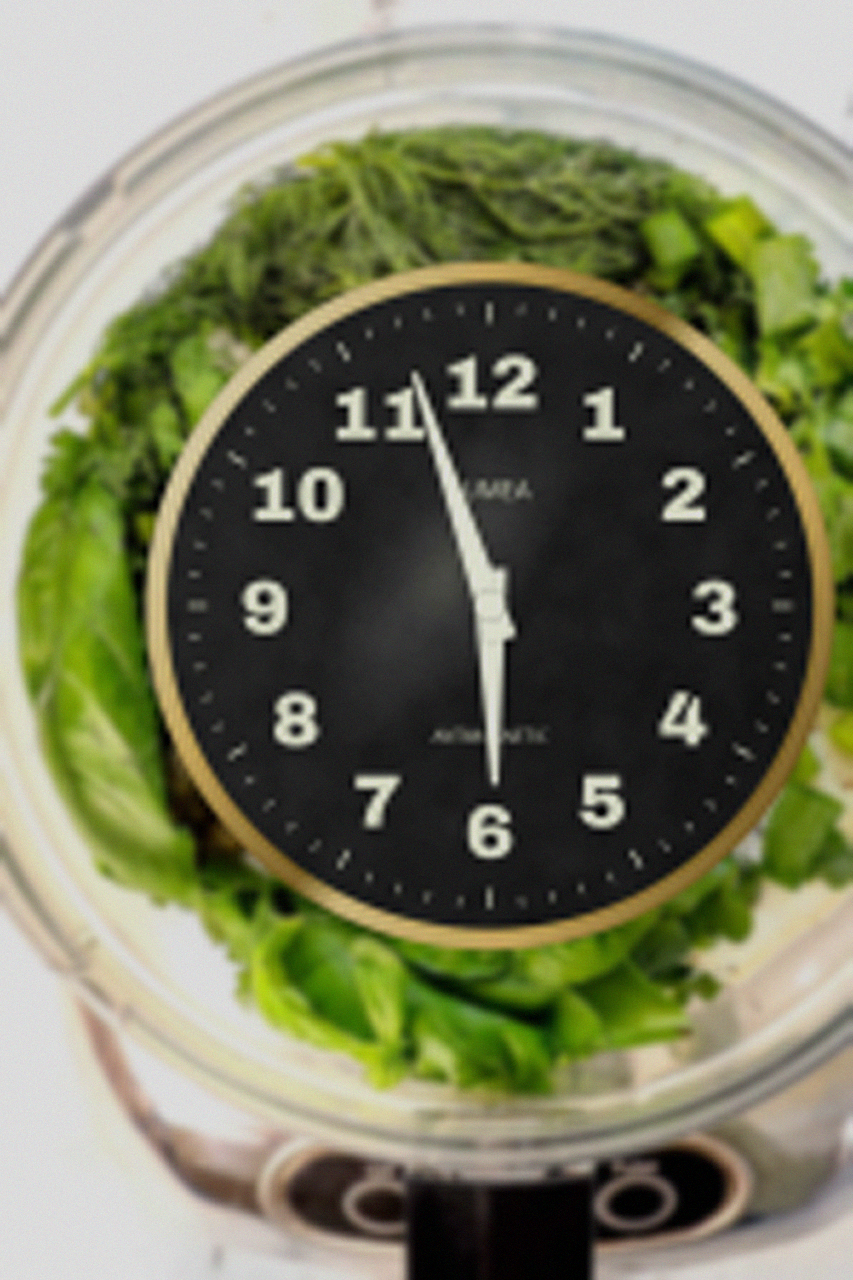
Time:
5.57
